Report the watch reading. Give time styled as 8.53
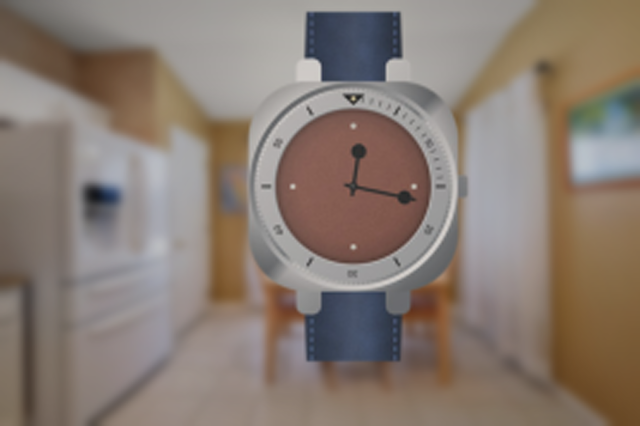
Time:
12.17
